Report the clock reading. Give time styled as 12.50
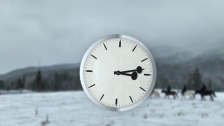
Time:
3.13
